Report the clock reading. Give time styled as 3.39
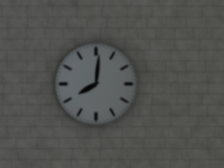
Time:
8.01
